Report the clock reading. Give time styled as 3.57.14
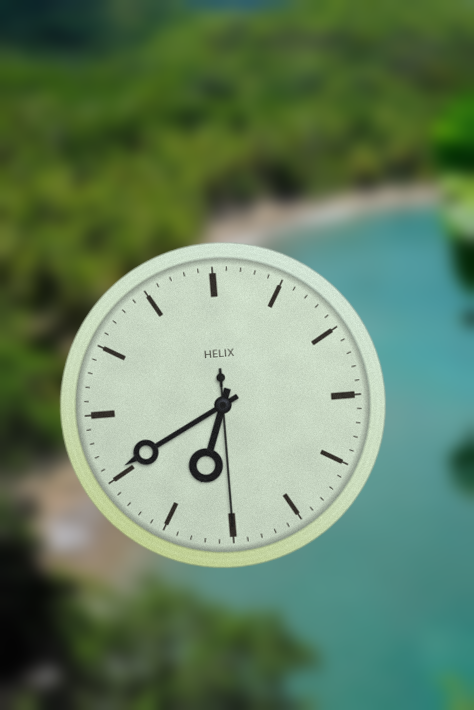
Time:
6.40.30
